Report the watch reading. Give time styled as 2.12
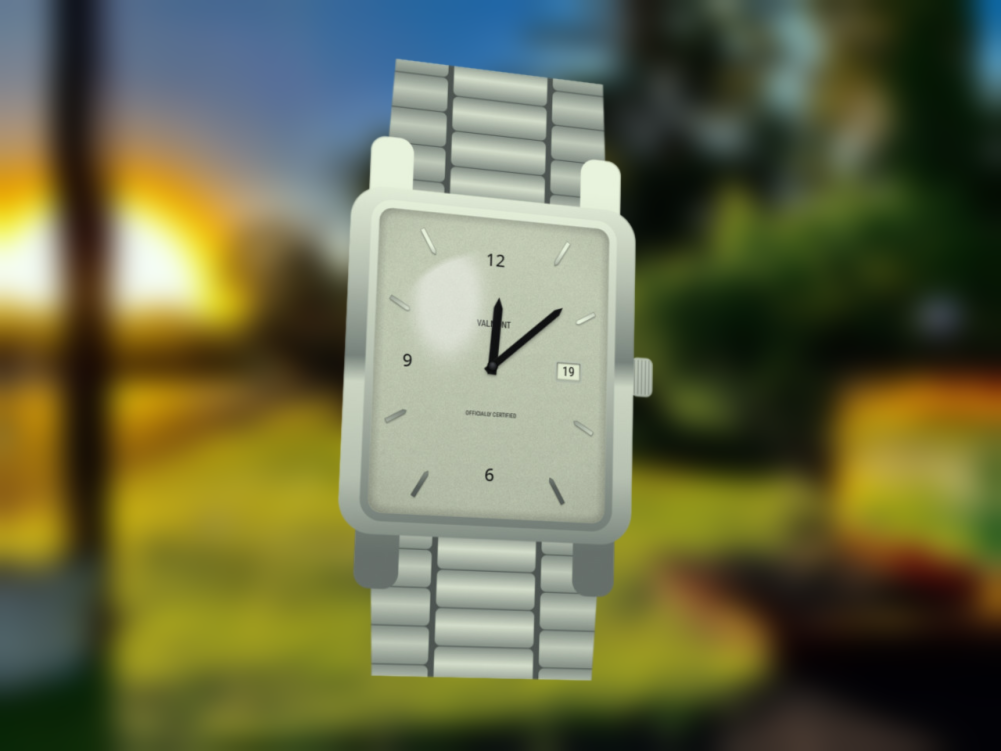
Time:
12.08
